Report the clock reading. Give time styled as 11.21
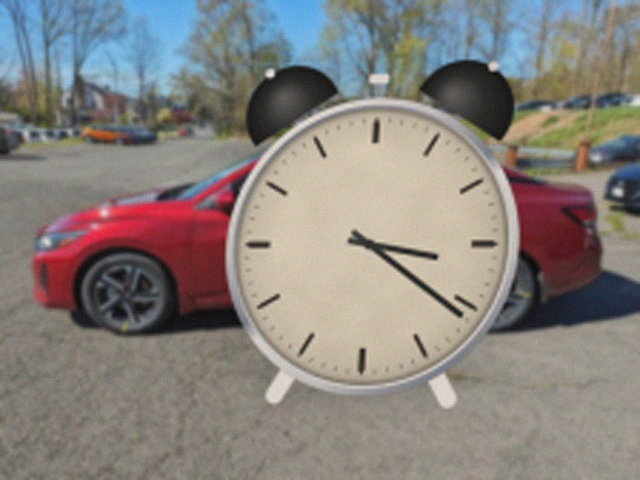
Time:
3.21
